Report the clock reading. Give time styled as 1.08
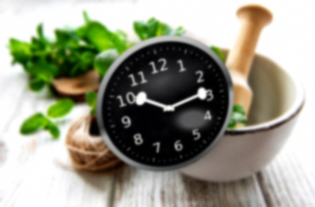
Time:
10.14
